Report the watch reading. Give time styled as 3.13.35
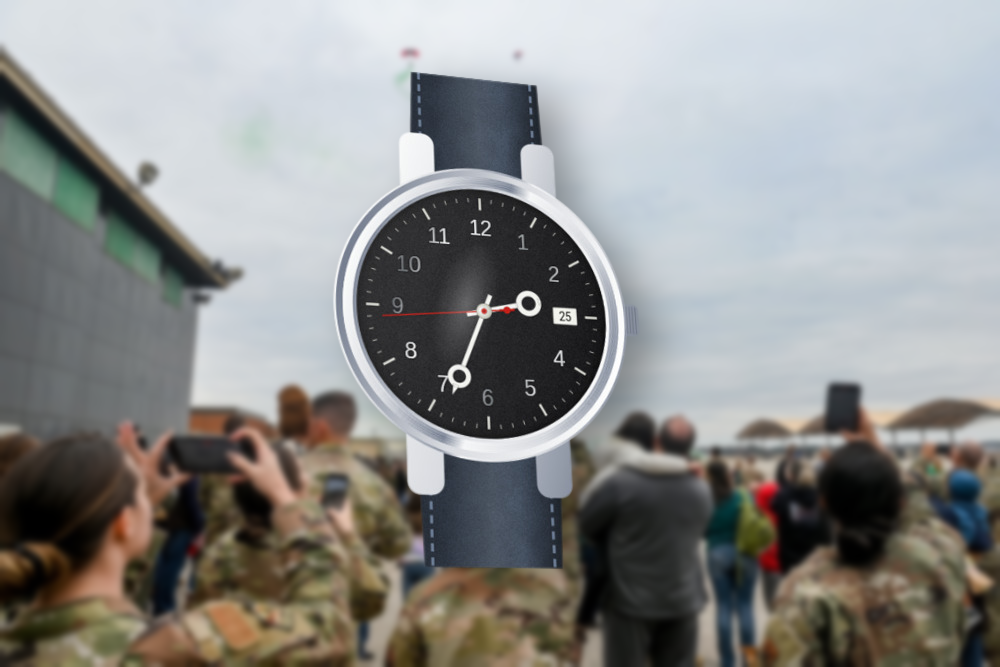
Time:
2.33.44
